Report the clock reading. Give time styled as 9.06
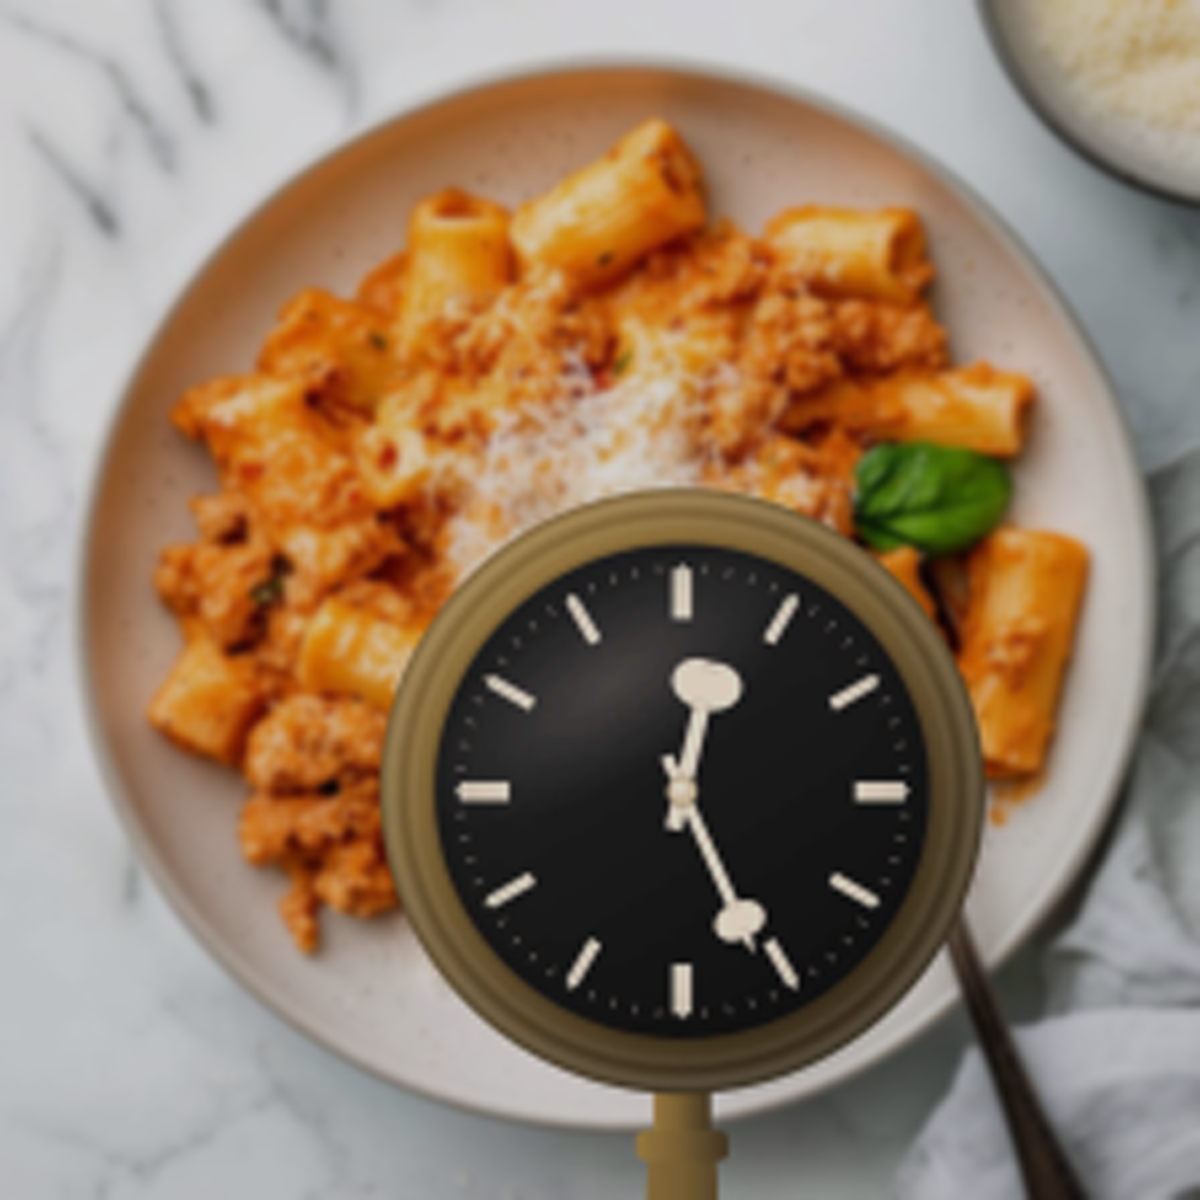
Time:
12.26
